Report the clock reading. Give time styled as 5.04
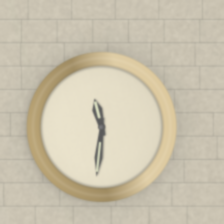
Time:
11.31
